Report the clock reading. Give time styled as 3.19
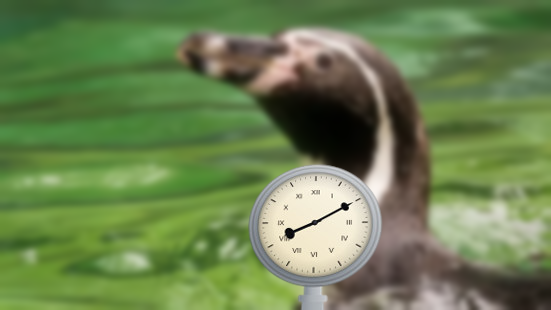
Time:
8.10
